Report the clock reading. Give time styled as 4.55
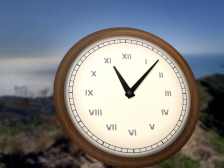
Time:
11.07
